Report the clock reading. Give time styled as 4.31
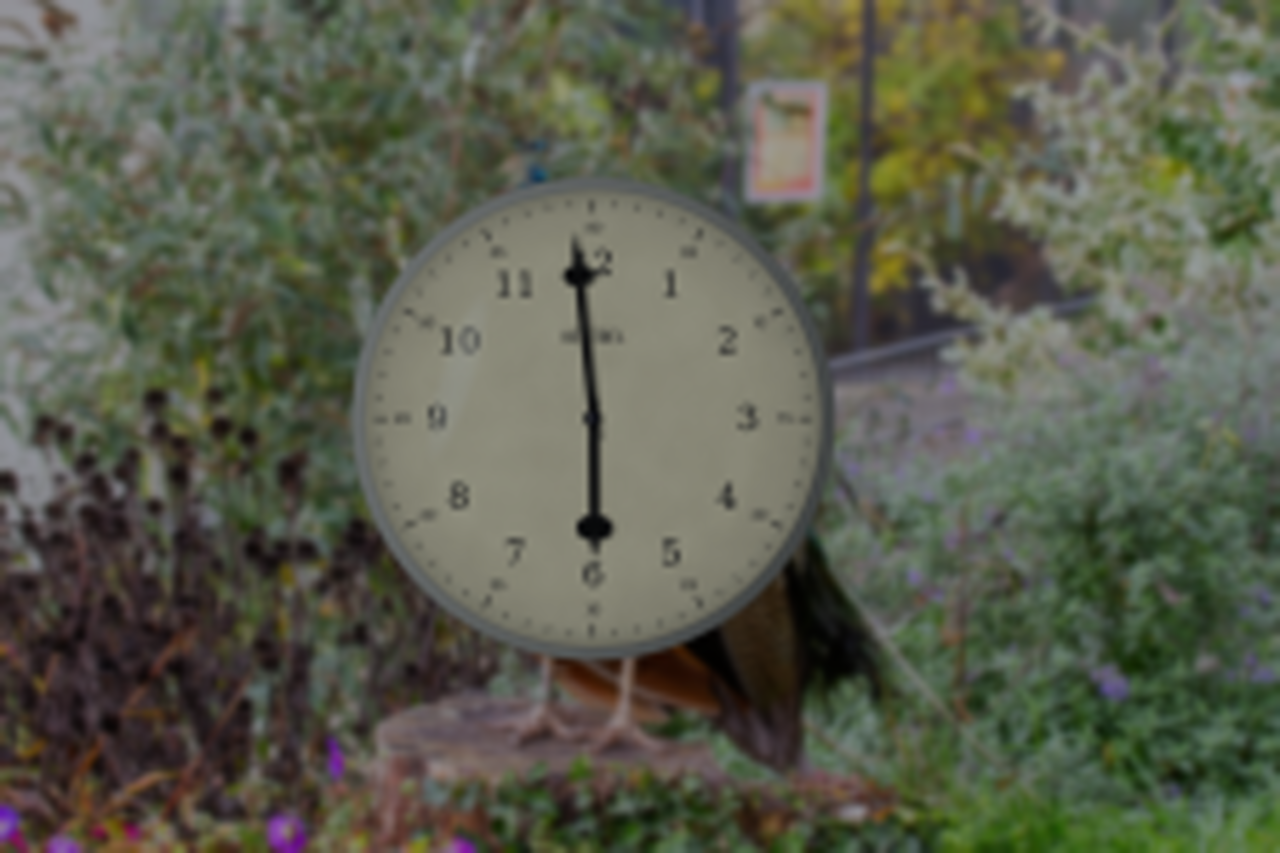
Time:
5.59
